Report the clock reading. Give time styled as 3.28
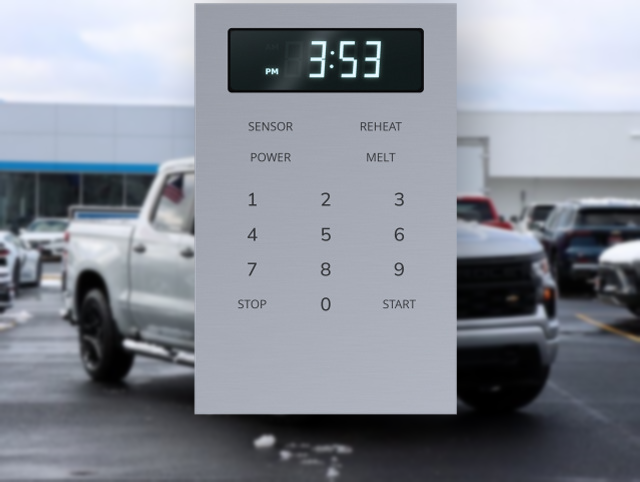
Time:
3.53
